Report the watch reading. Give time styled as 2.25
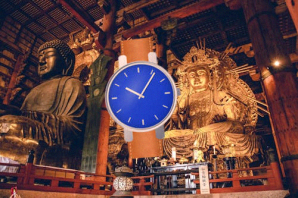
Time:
10.06
